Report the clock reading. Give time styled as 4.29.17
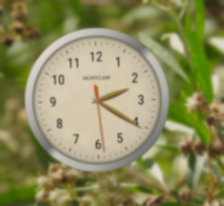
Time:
2.20.29
